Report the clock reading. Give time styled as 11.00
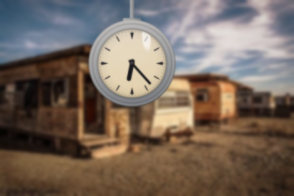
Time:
6.23
